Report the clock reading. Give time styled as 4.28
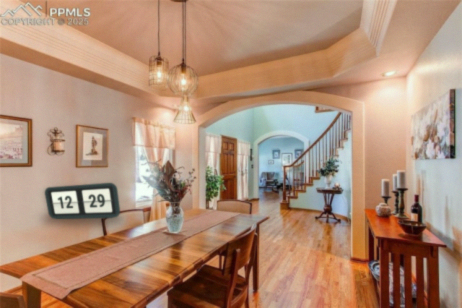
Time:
12.29
